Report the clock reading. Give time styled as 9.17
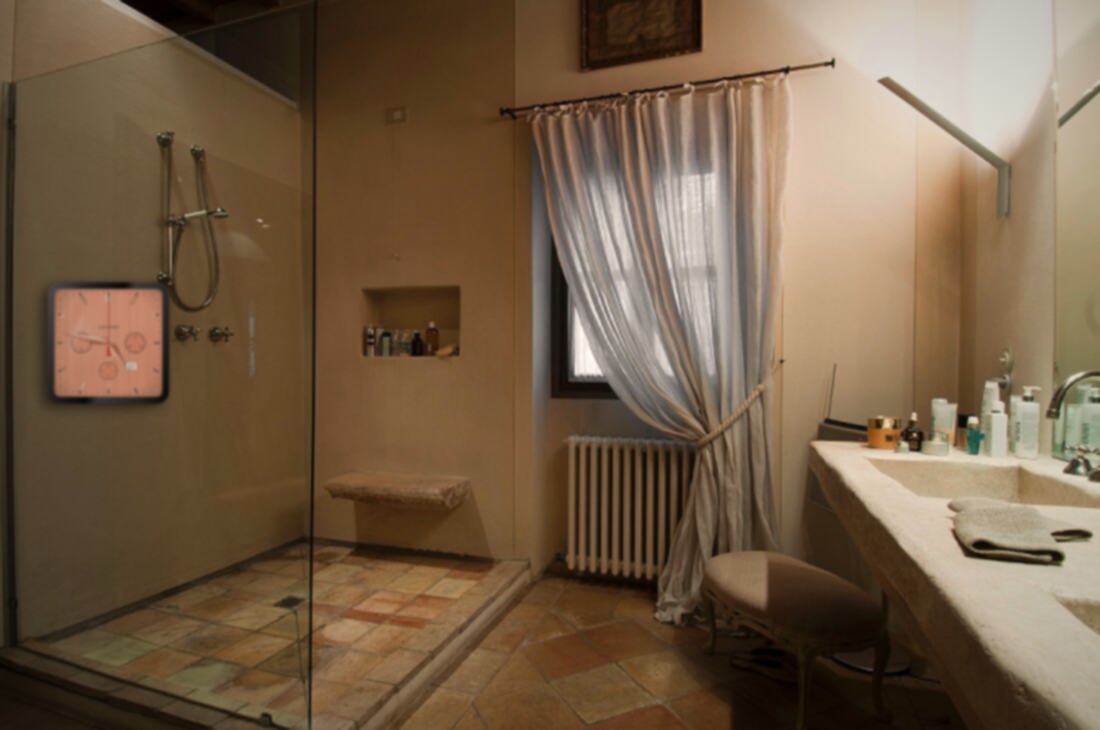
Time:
4.47
